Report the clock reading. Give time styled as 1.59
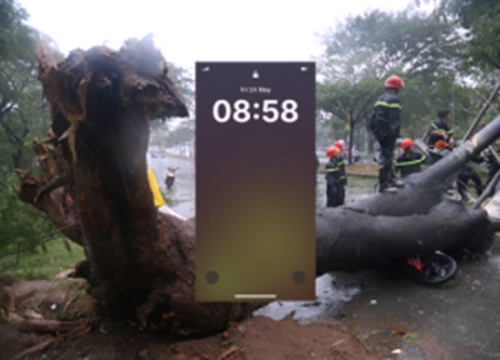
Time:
8.58
